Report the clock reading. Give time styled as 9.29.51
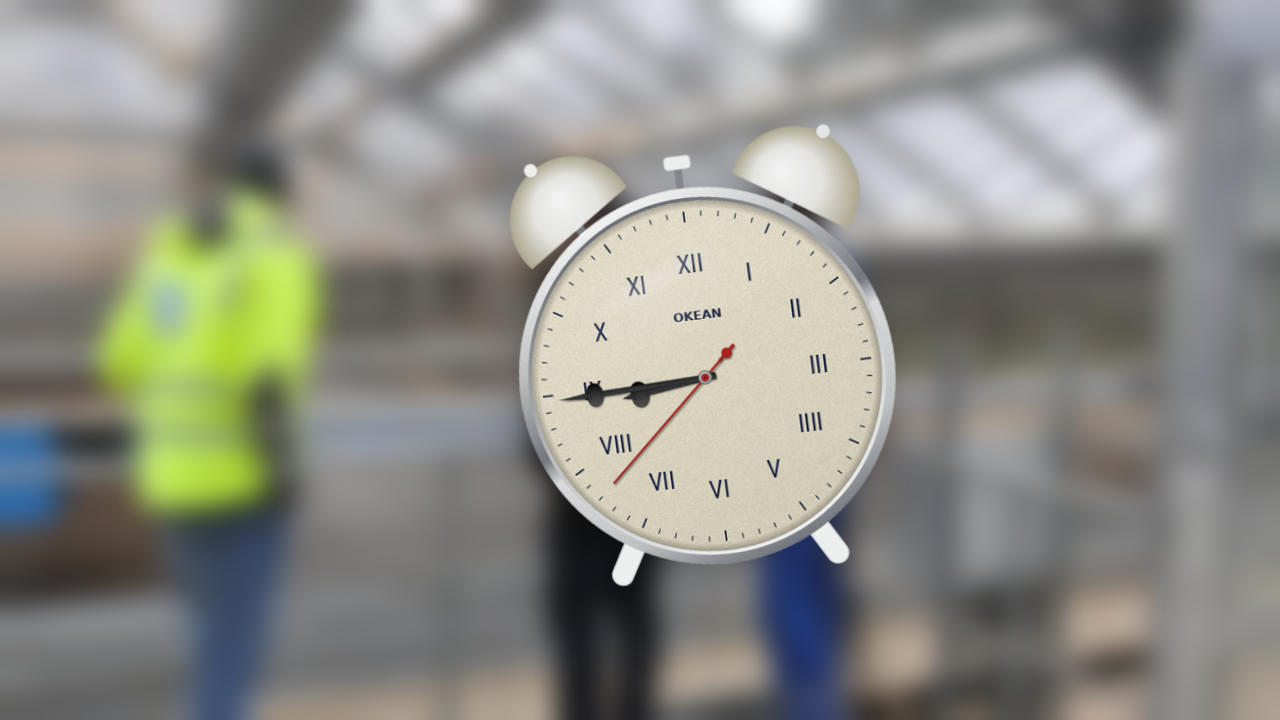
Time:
8.44.38
